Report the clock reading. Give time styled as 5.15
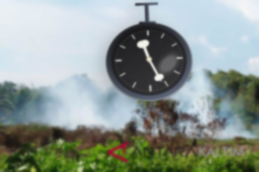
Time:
11.26
